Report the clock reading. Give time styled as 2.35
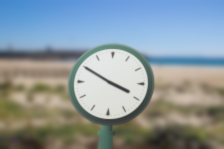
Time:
3.50
